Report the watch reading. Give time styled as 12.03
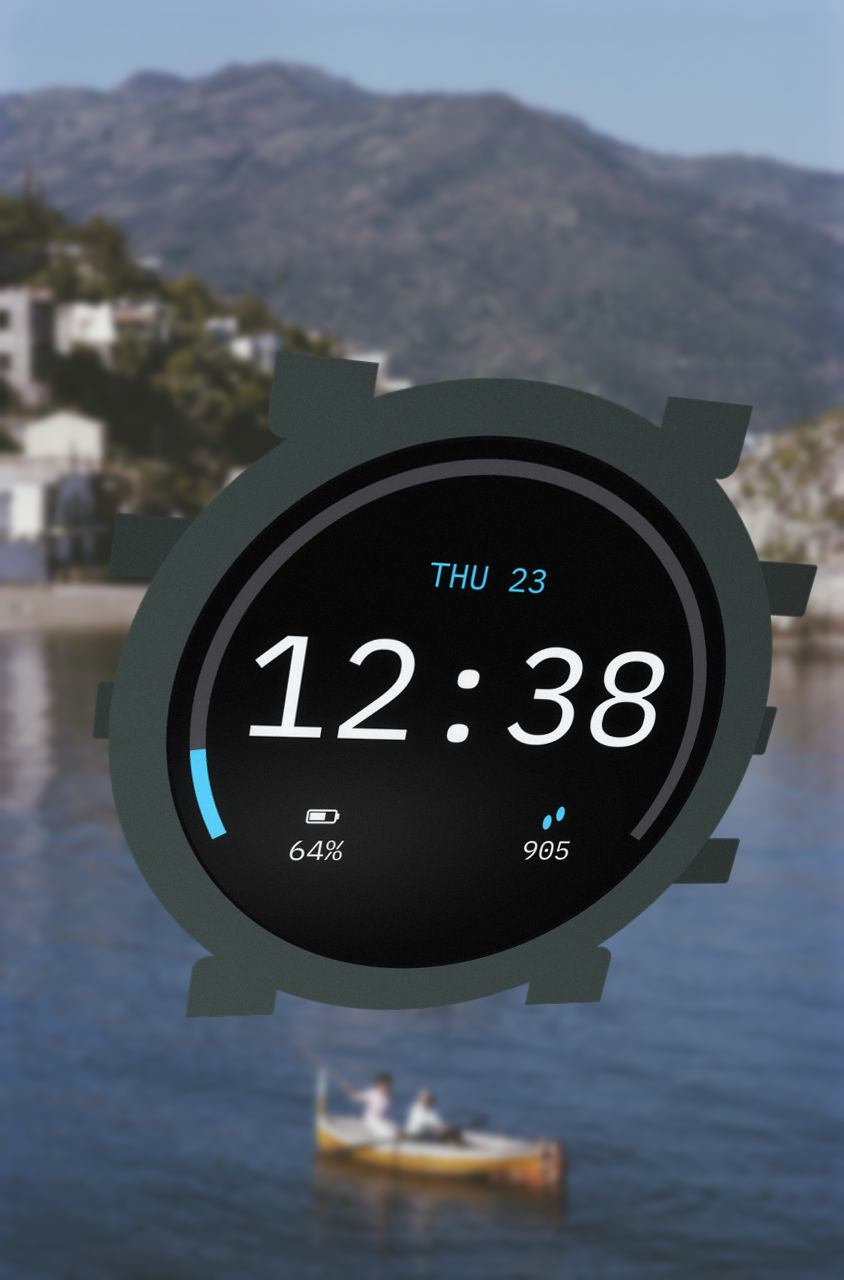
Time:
12.38
